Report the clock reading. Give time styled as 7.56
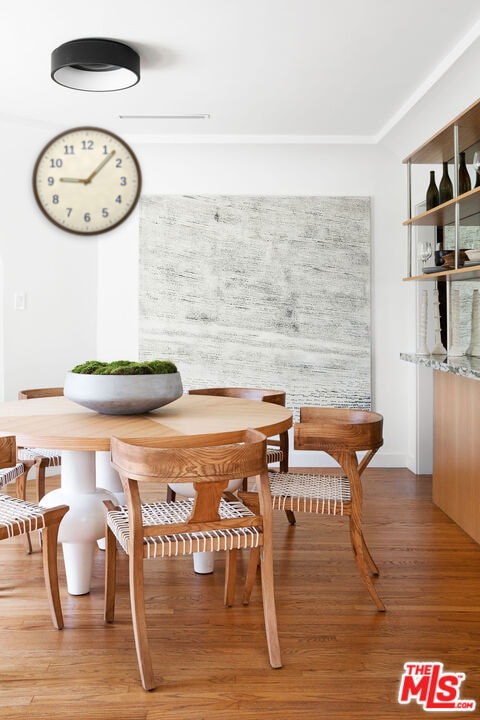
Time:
9.07
